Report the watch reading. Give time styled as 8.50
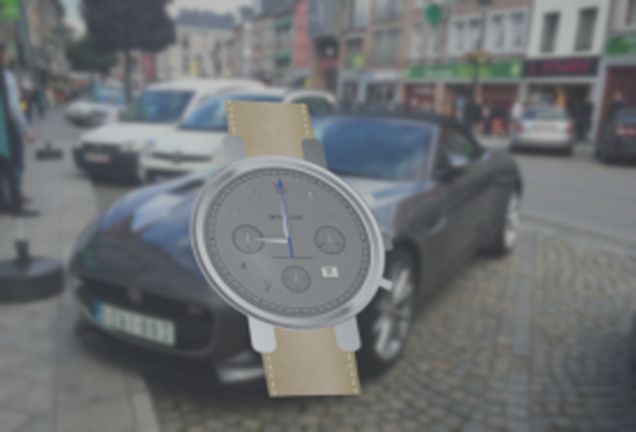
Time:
9.00
